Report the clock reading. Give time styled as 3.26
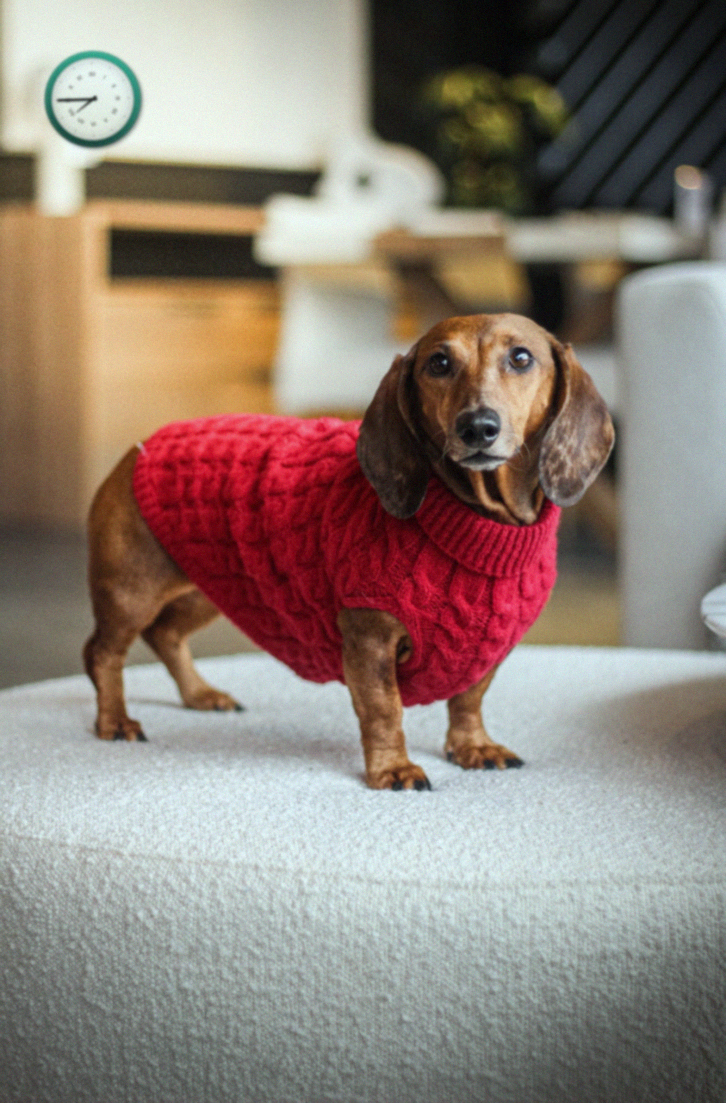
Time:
7.45
